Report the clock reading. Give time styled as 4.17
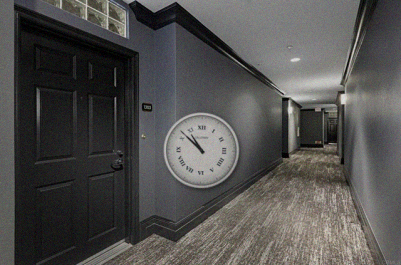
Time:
10.52
